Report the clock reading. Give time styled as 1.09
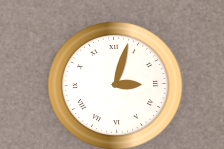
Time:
3.03
